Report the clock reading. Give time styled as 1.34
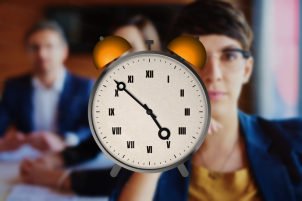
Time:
4.52
